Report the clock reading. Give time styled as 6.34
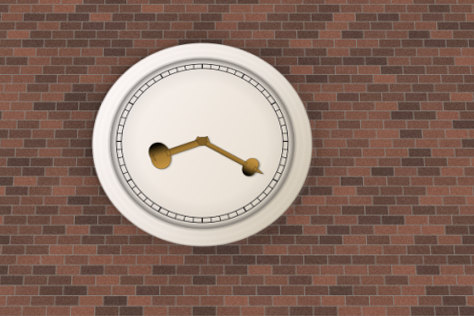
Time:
8.20
